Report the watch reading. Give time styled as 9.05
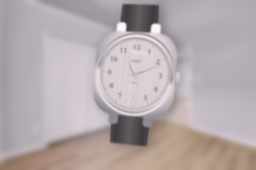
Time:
11.11
